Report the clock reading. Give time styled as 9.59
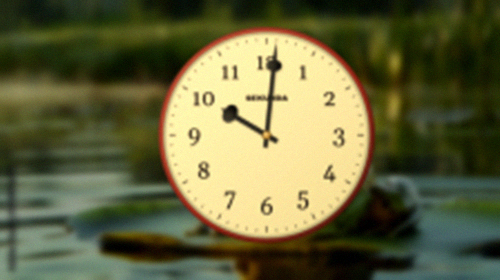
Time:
10.01
